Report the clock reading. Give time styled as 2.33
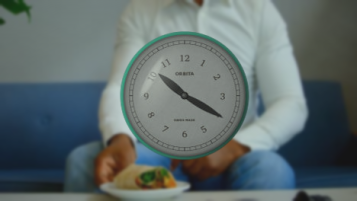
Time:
10.20
